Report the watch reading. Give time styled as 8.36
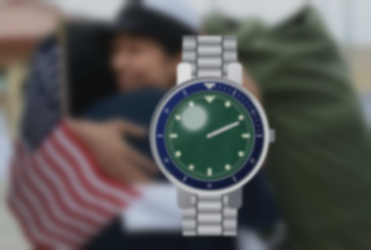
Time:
2.11
